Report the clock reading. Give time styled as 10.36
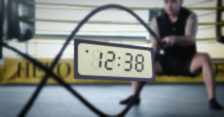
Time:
12.38
